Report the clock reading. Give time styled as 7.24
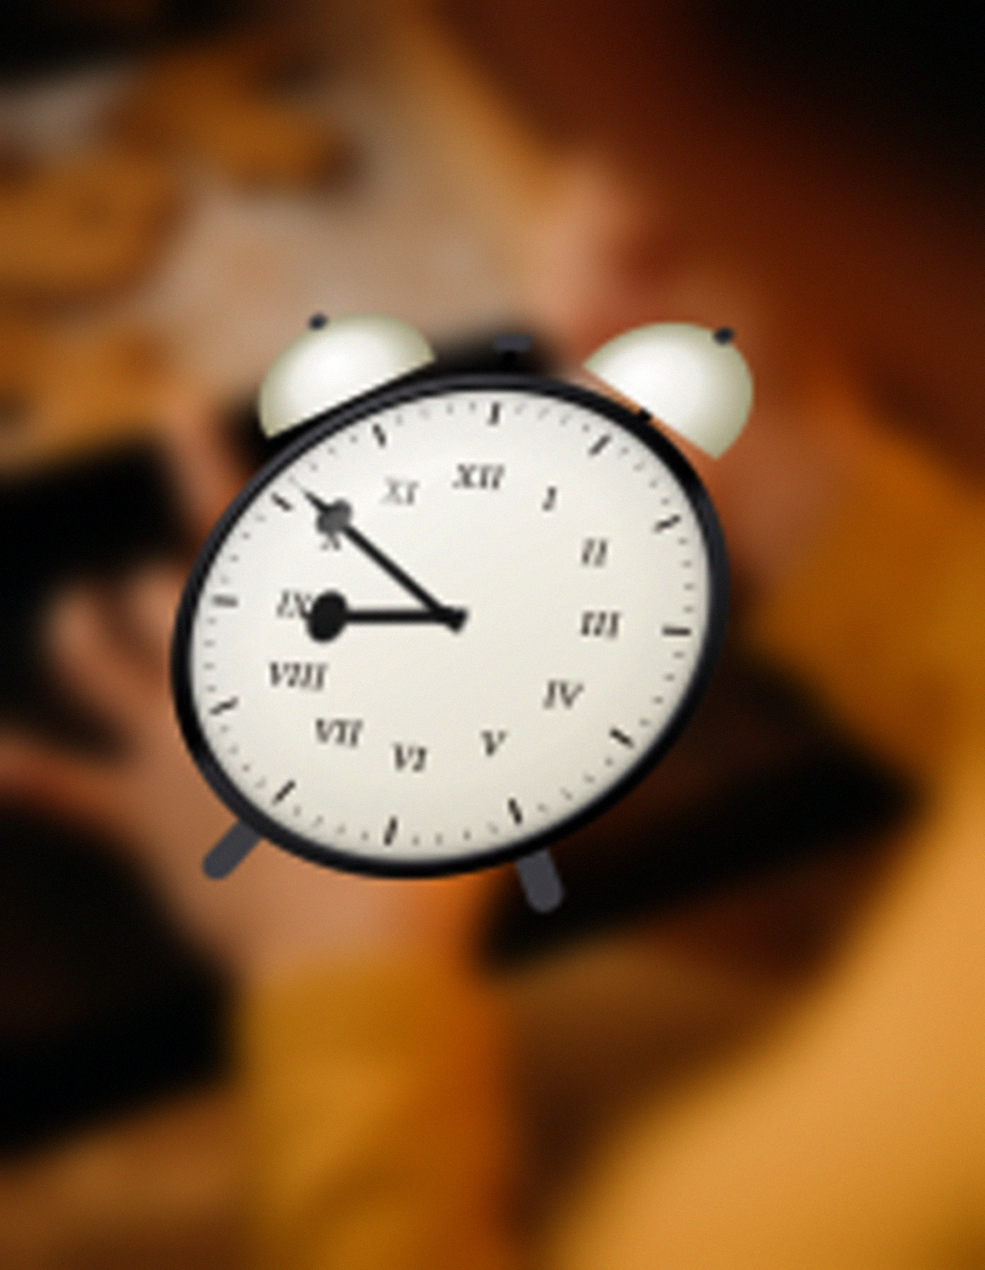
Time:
8.51
